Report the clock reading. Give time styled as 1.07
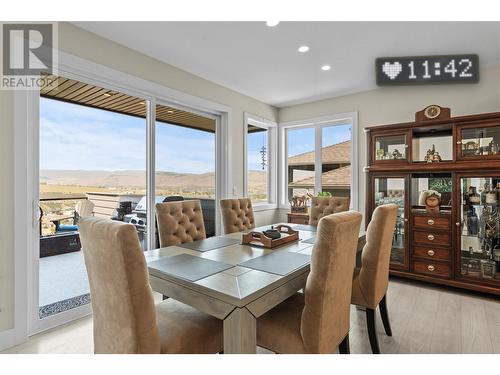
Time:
11.42
